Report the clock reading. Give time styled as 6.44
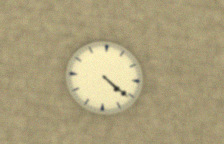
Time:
4.21
